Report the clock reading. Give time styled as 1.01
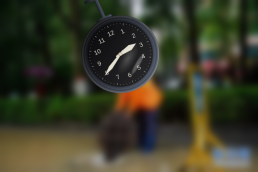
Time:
2.40
